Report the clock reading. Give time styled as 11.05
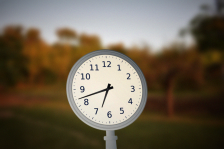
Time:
6.42
